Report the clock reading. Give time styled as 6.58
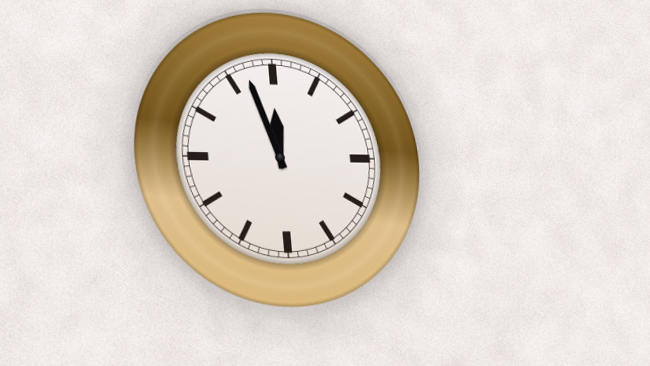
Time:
11.57
